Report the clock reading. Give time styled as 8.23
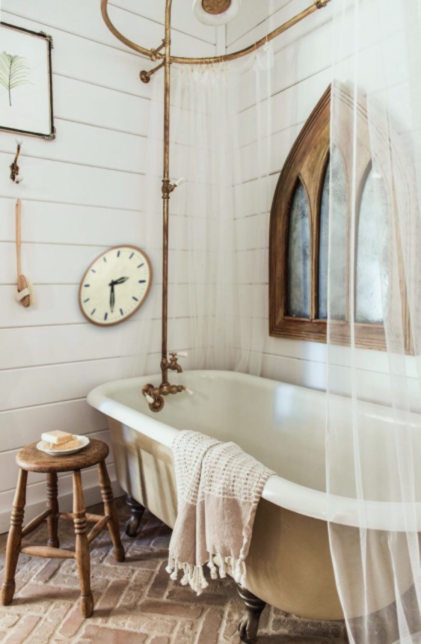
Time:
2.28
